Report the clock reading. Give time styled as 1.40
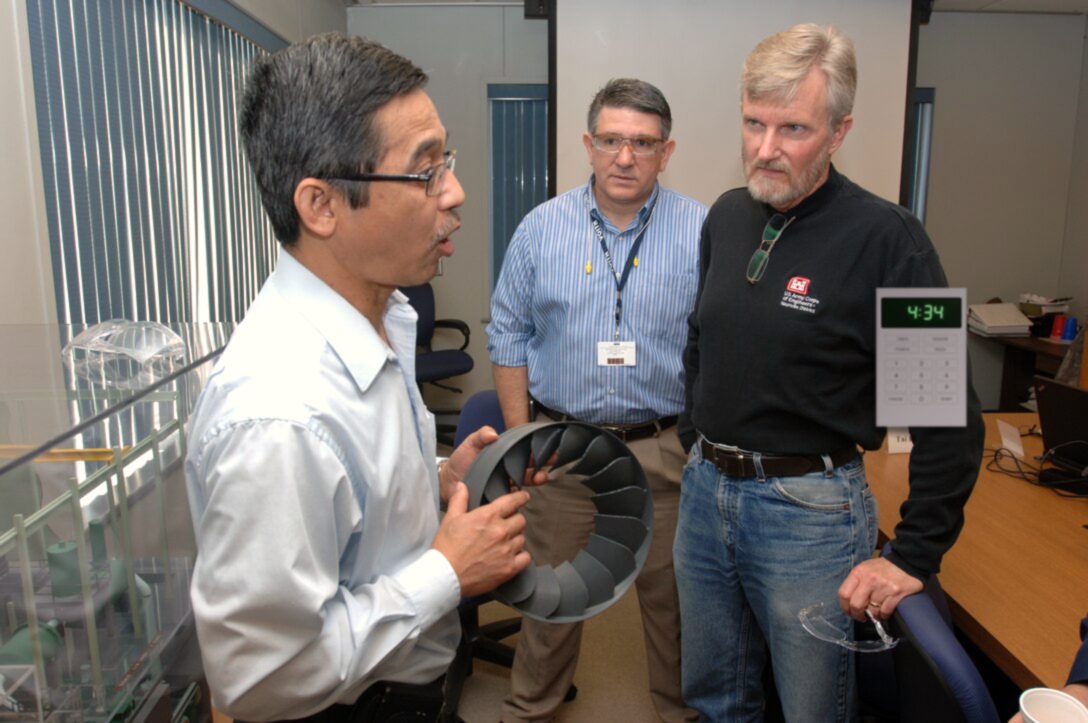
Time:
4.34
